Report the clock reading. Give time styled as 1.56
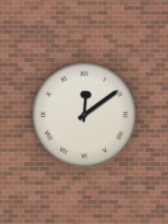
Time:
12.09
